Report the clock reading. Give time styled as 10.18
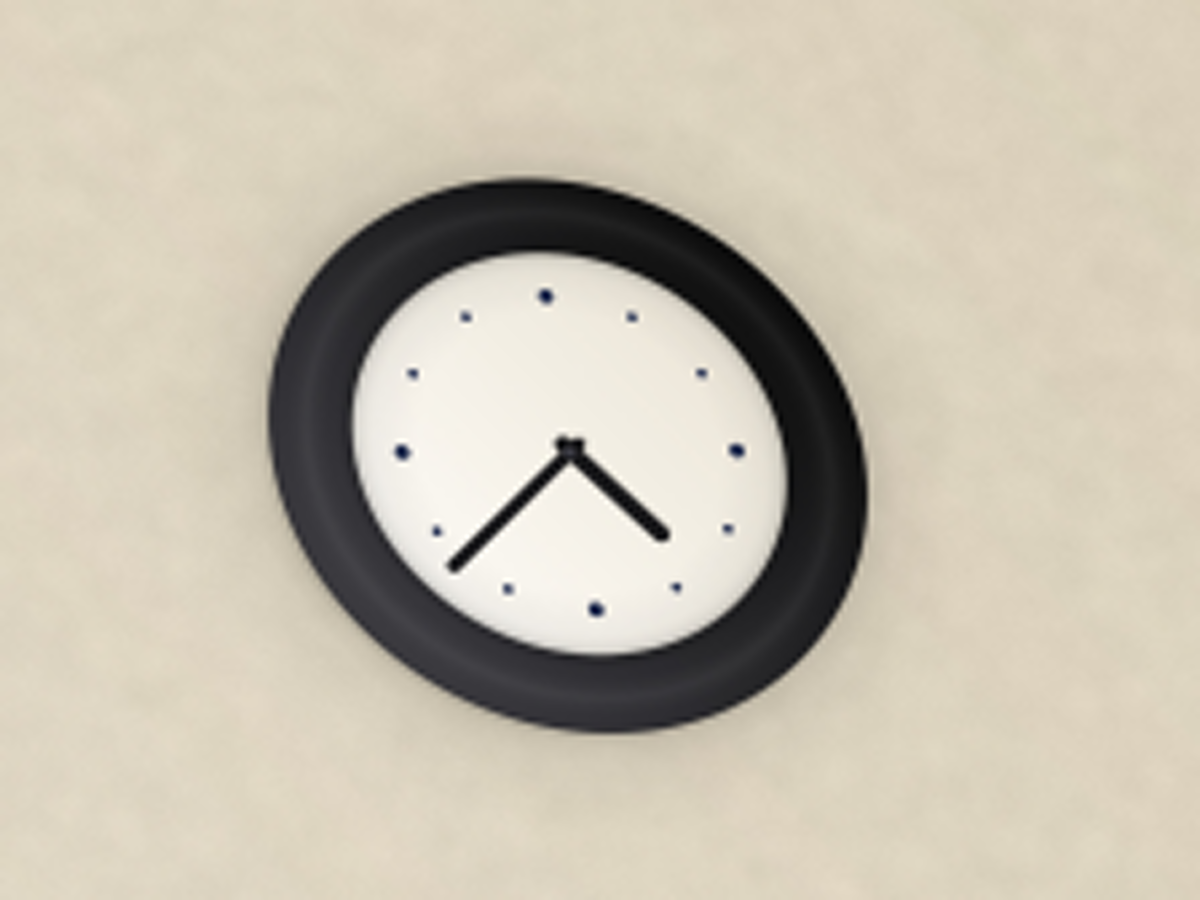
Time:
4.38
